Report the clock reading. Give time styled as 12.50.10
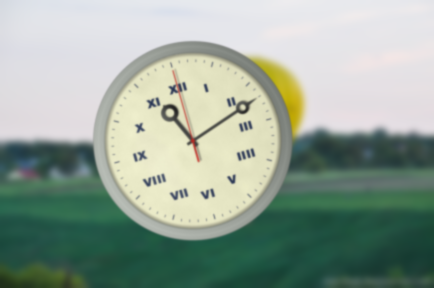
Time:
11.12.00
